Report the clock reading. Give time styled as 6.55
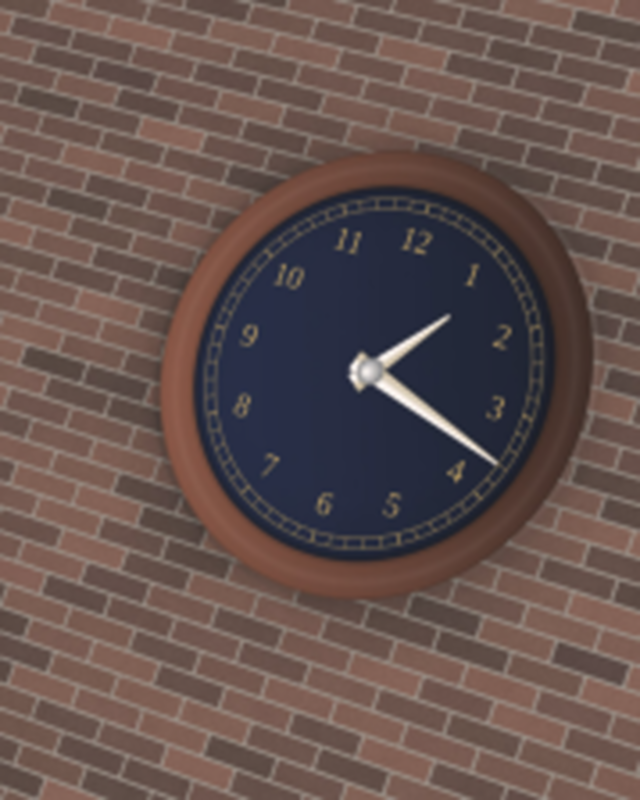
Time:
1.18
